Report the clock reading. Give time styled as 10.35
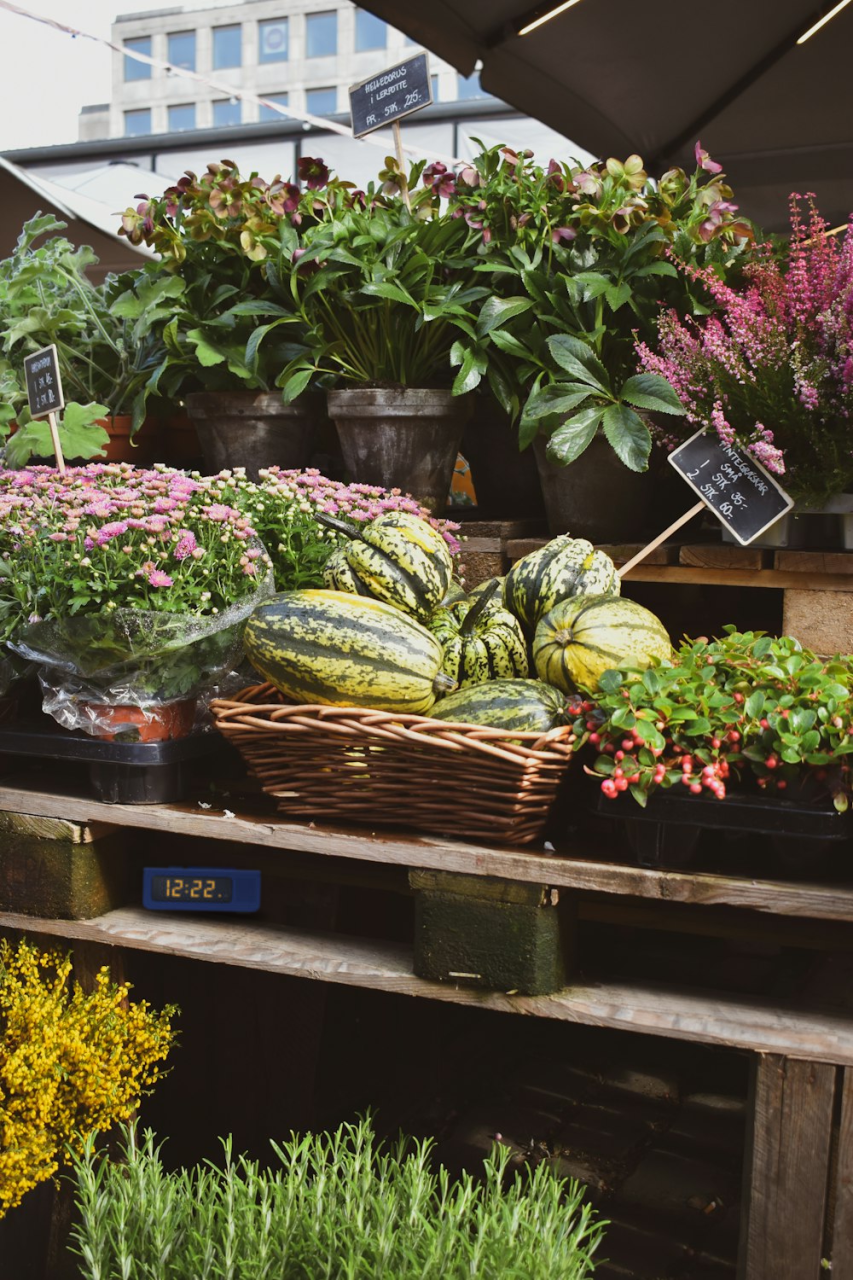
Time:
12.22
